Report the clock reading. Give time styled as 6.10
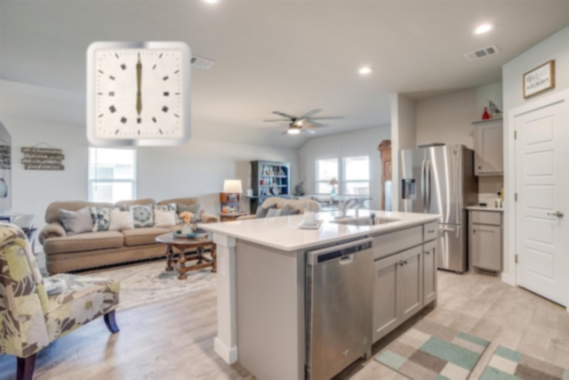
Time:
6.00
